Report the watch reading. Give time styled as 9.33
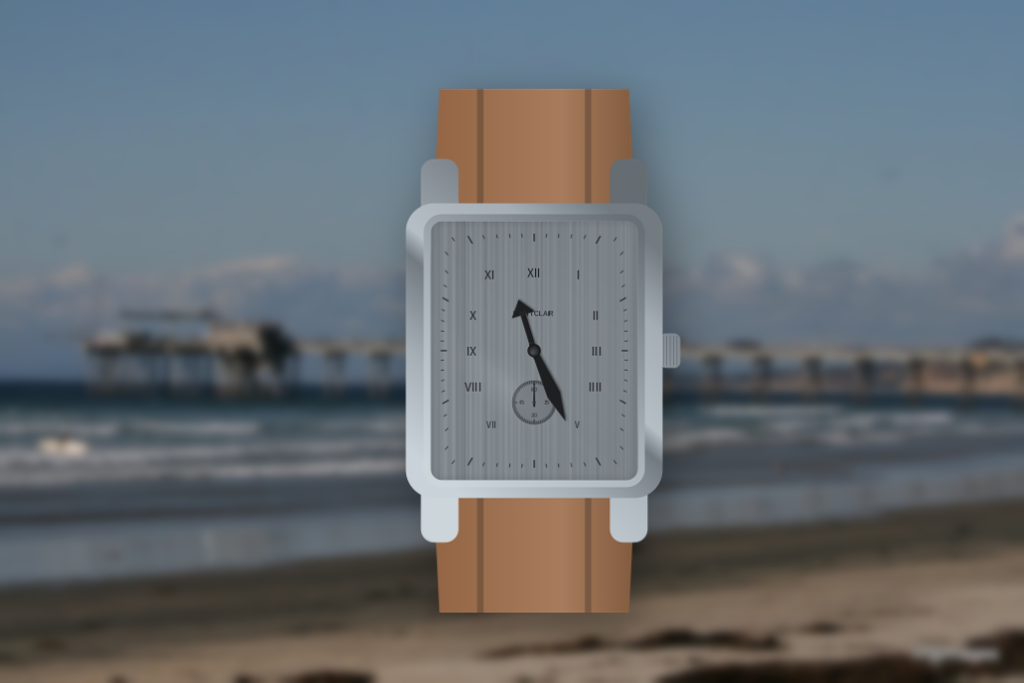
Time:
11.26
